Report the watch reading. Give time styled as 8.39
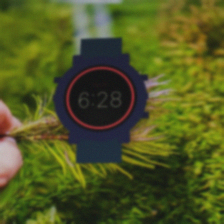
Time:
6.28
